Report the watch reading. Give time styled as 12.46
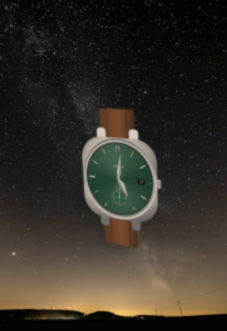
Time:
5.01
